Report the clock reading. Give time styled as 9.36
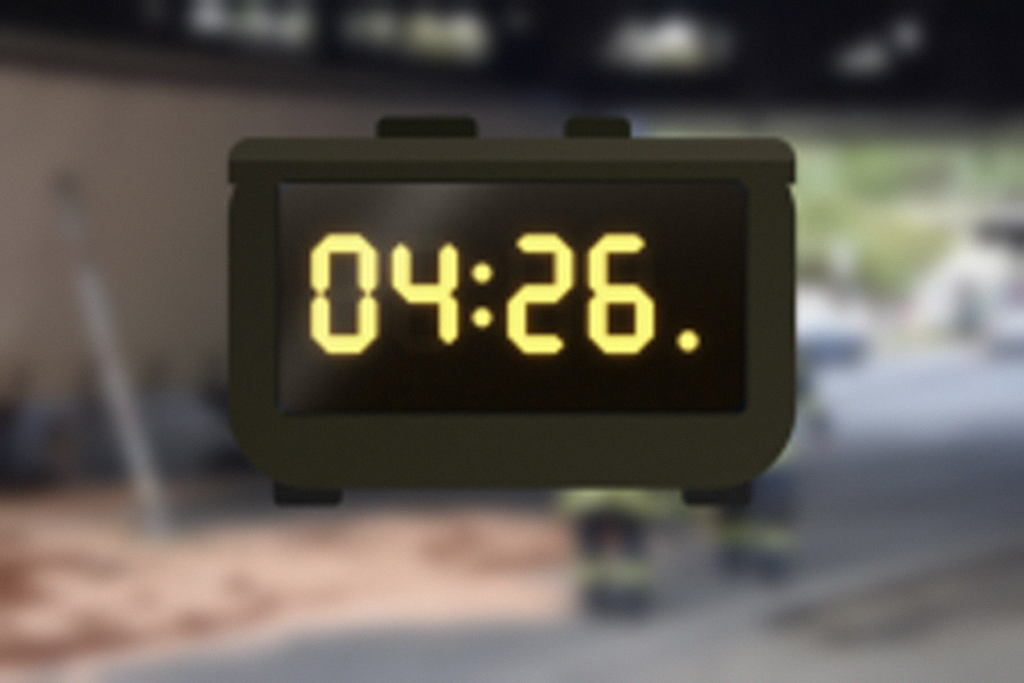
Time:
4.26
